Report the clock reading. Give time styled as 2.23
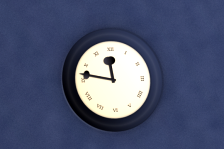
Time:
11.47
